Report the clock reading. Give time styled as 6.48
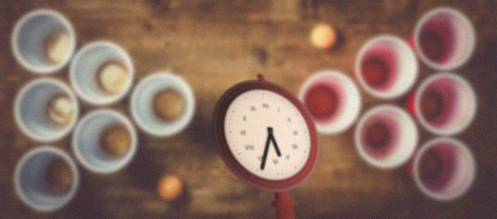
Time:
5.34
